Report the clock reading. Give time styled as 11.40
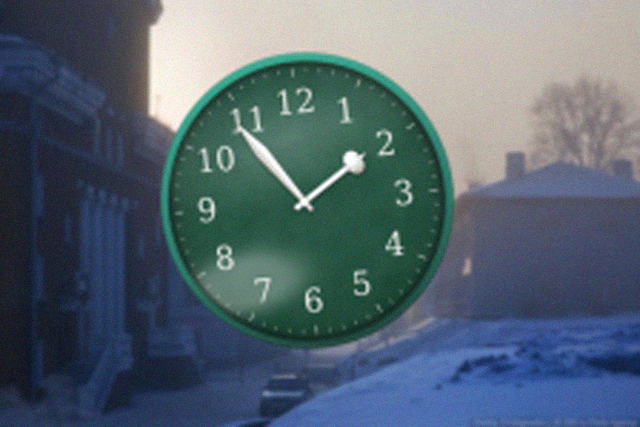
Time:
1.54
